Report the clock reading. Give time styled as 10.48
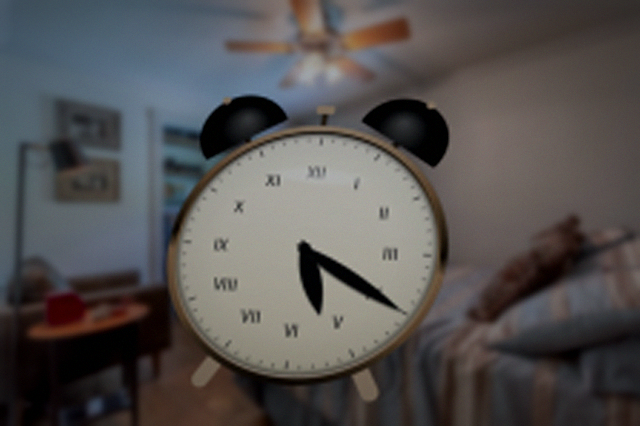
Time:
5.20
